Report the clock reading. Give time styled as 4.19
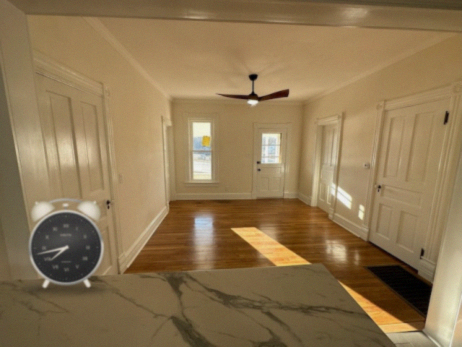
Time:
7.43
